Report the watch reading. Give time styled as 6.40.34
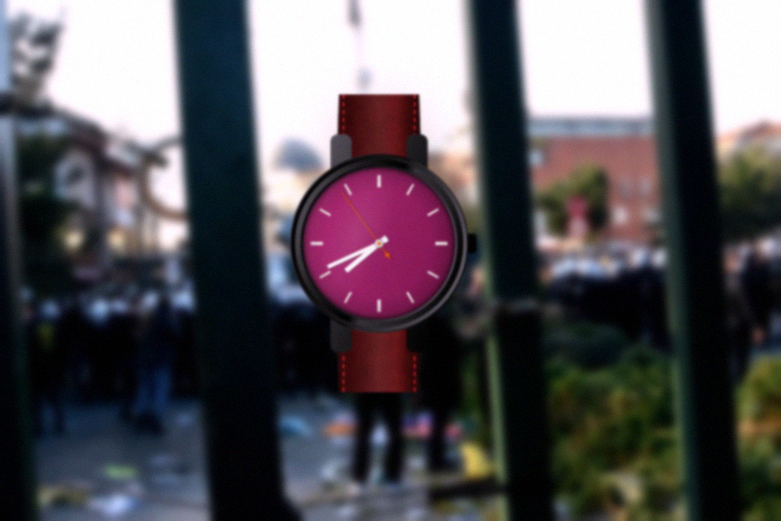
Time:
7.40.54
